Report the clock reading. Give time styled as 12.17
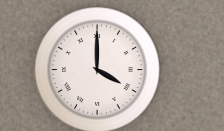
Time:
4.00
